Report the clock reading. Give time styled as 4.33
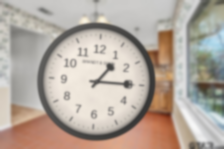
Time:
1.15
